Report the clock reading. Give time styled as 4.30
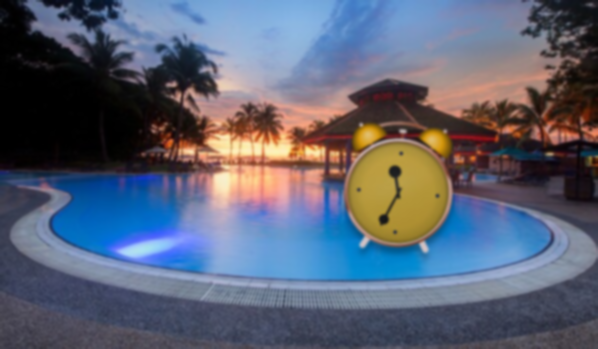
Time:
11.34
